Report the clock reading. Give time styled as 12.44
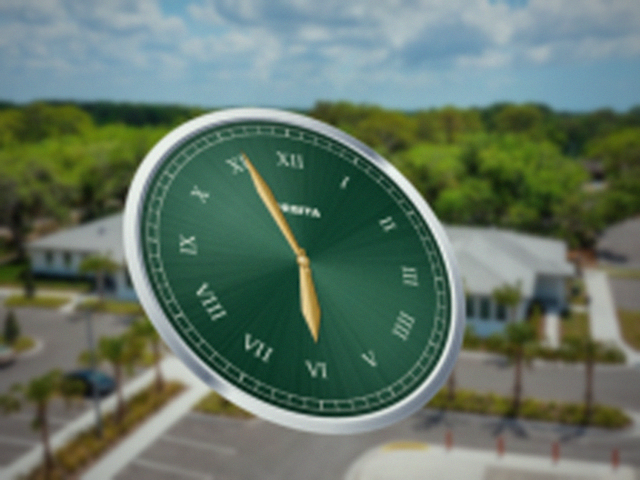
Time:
5.56
